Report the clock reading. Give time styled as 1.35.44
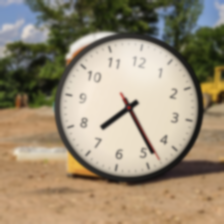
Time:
7.23.23
